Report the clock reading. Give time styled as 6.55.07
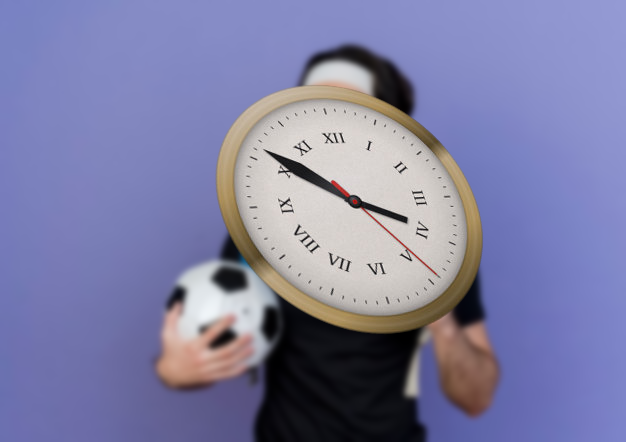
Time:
3.51.24
